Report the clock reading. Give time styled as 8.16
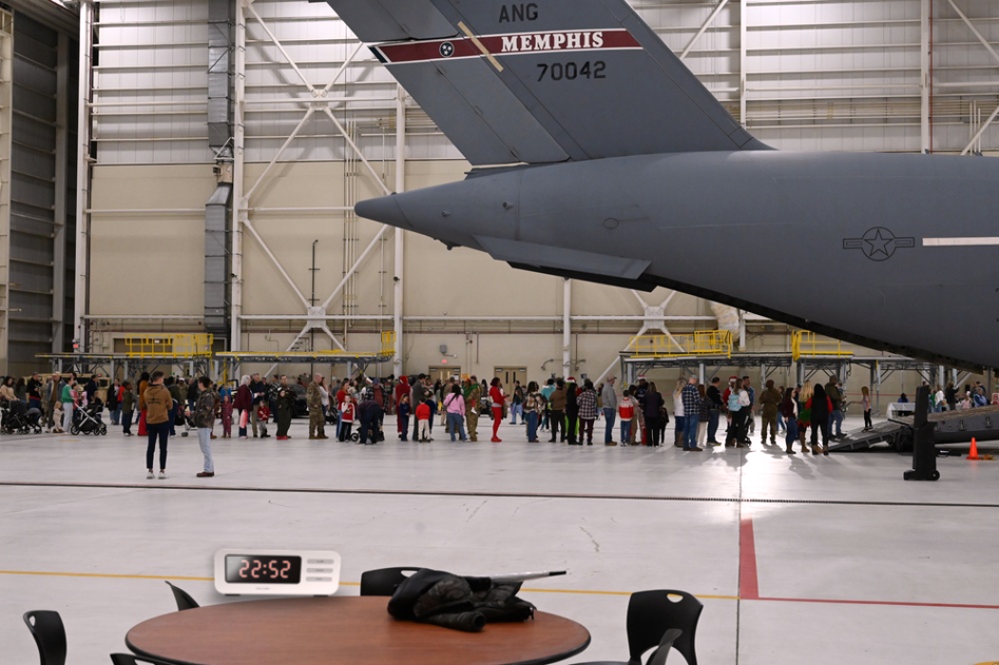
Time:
22.52
